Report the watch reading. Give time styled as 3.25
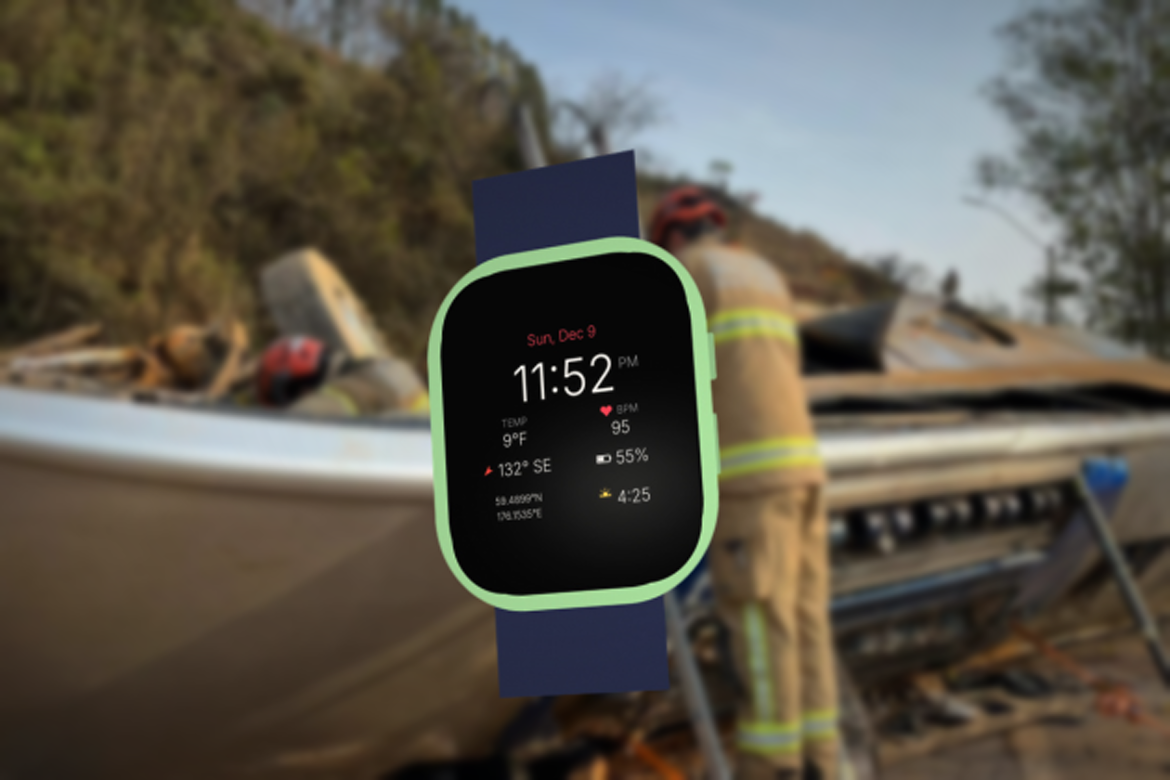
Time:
11.52
